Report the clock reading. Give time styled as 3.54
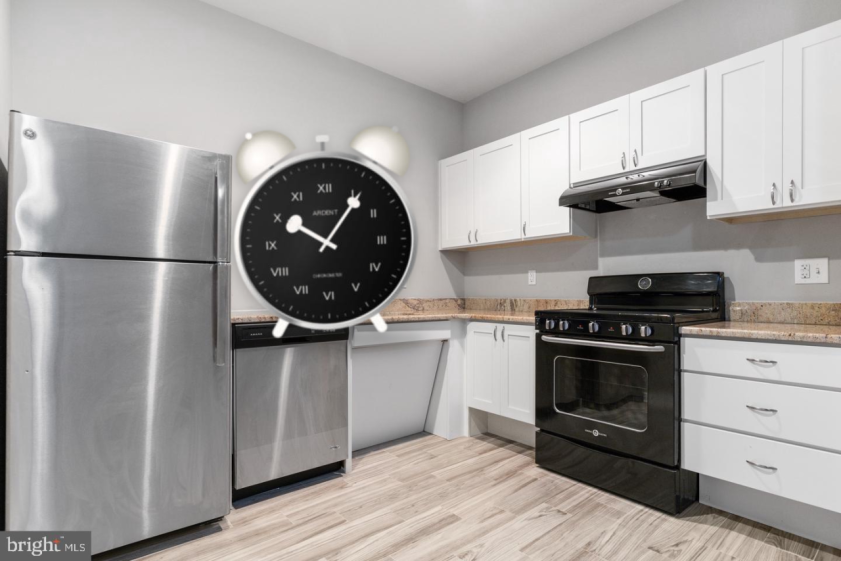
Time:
10.06
